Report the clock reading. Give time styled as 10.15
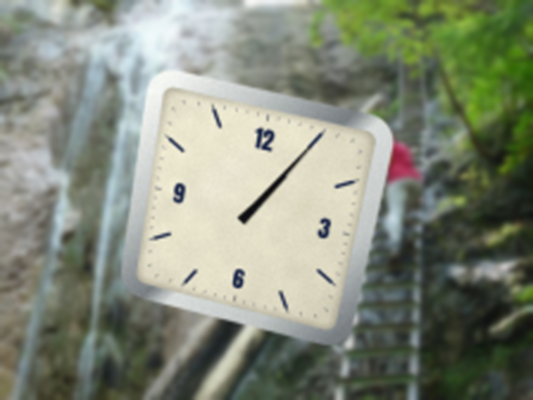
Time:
1.05
